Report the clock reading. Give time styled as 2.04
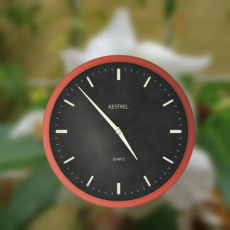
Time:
4.53
